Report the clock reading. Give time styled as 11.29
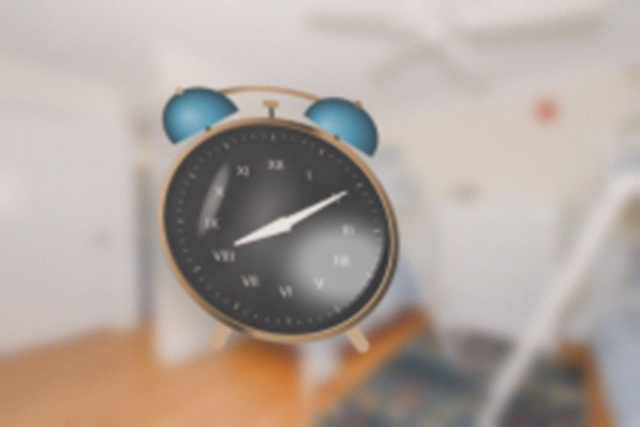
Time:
8.10
